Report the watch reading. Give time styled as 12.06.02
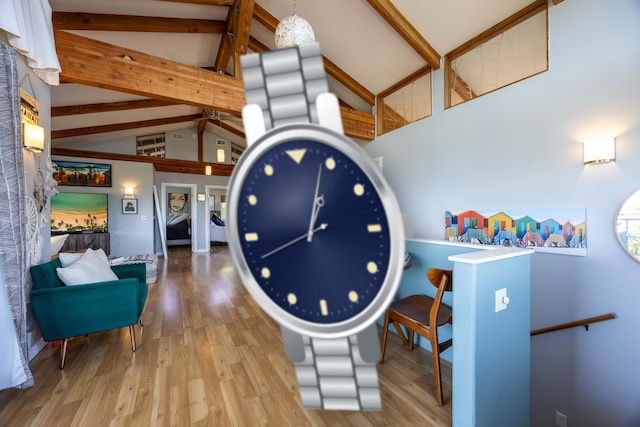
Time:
1.03.42
